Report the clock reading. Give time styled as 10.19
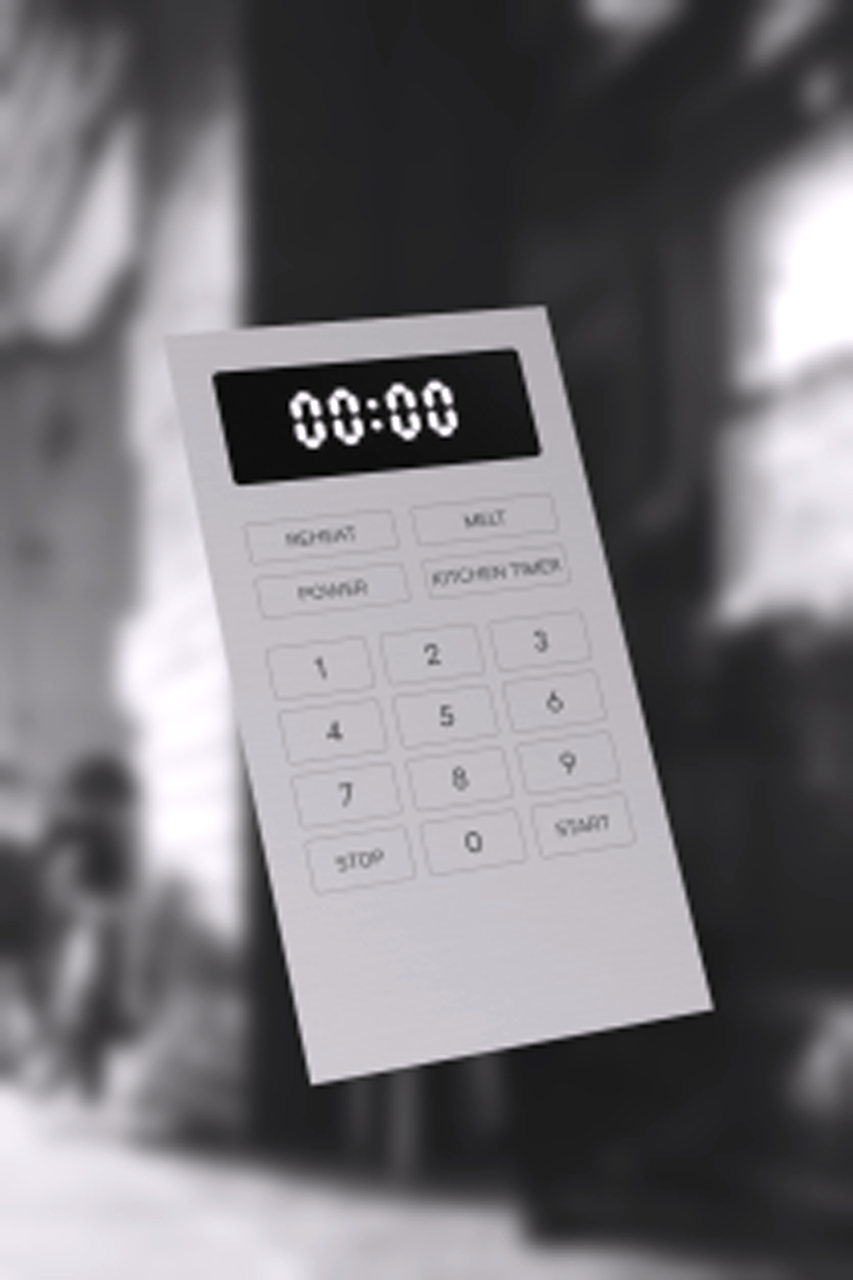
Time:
0.00
